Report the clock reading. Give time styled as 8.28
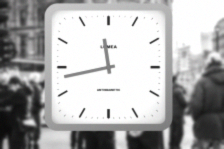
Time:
11.43
